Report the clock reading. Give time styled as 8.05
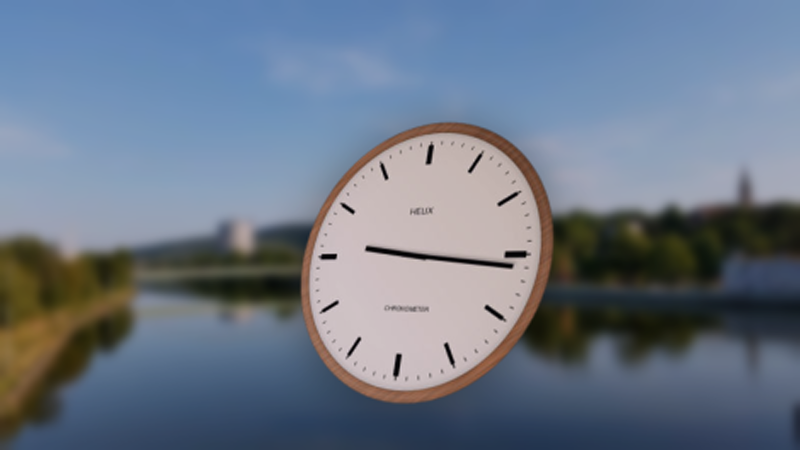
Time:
9.16
